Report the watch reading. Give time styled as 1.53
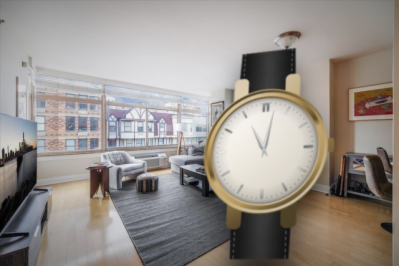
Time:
11.02
